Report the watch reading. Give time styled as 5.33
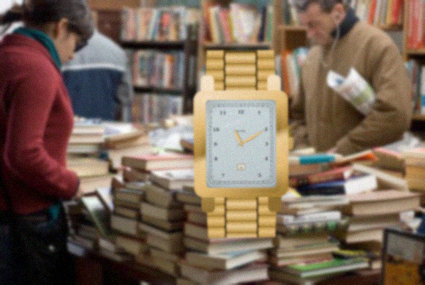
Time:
11.10
